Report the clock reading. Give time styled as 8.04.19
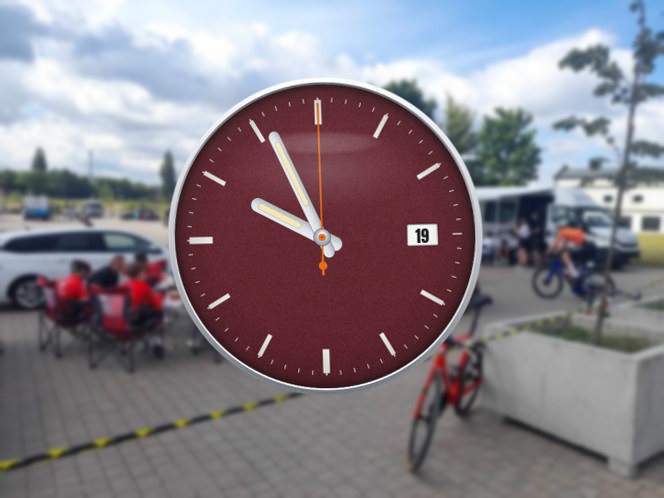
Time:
9.56.00
